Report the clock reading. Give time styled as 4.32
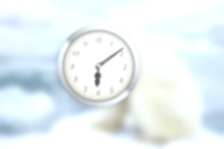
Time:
6.09
